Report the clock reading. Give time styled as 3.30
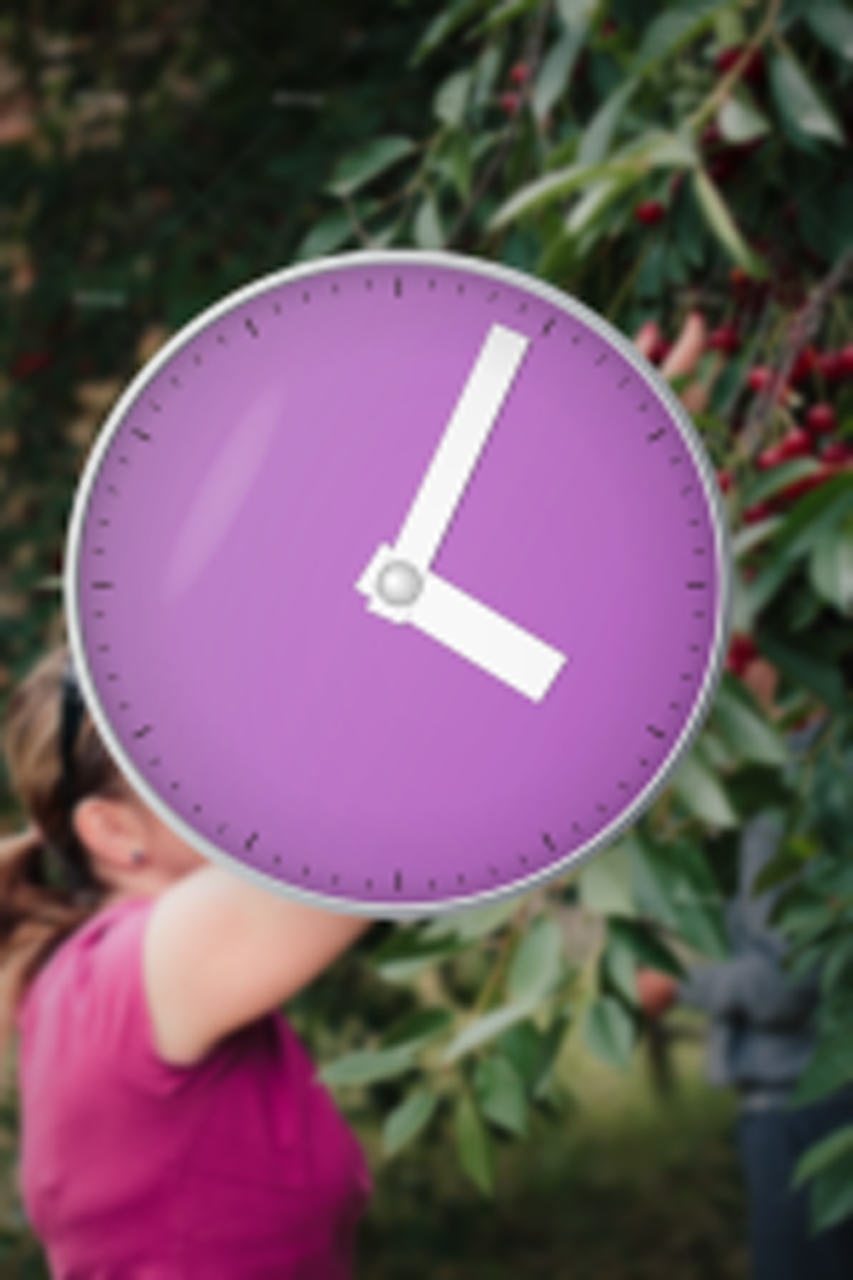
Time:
4.04
